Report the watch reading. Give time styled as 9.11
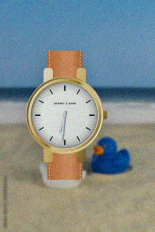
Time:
6.31
